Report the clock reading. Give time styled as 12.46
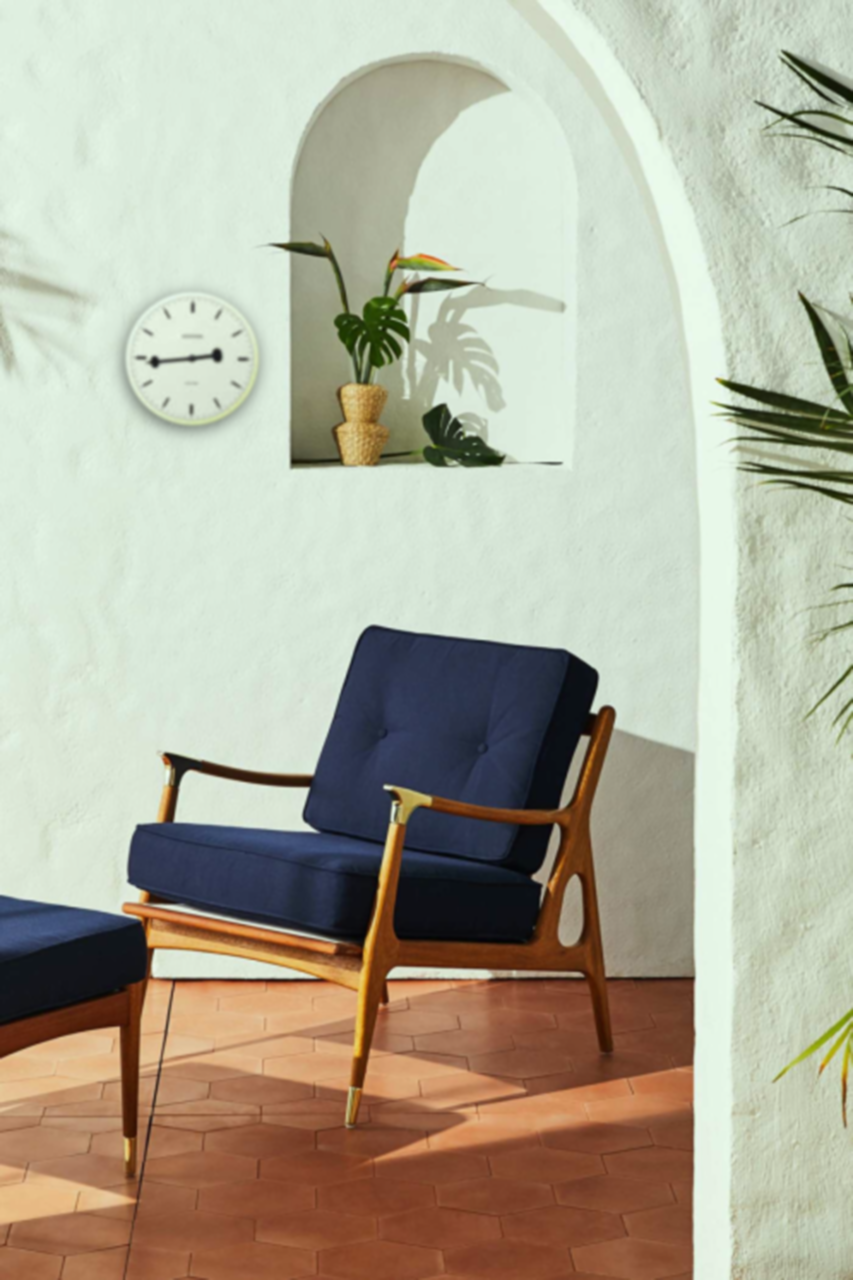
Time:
2.44
